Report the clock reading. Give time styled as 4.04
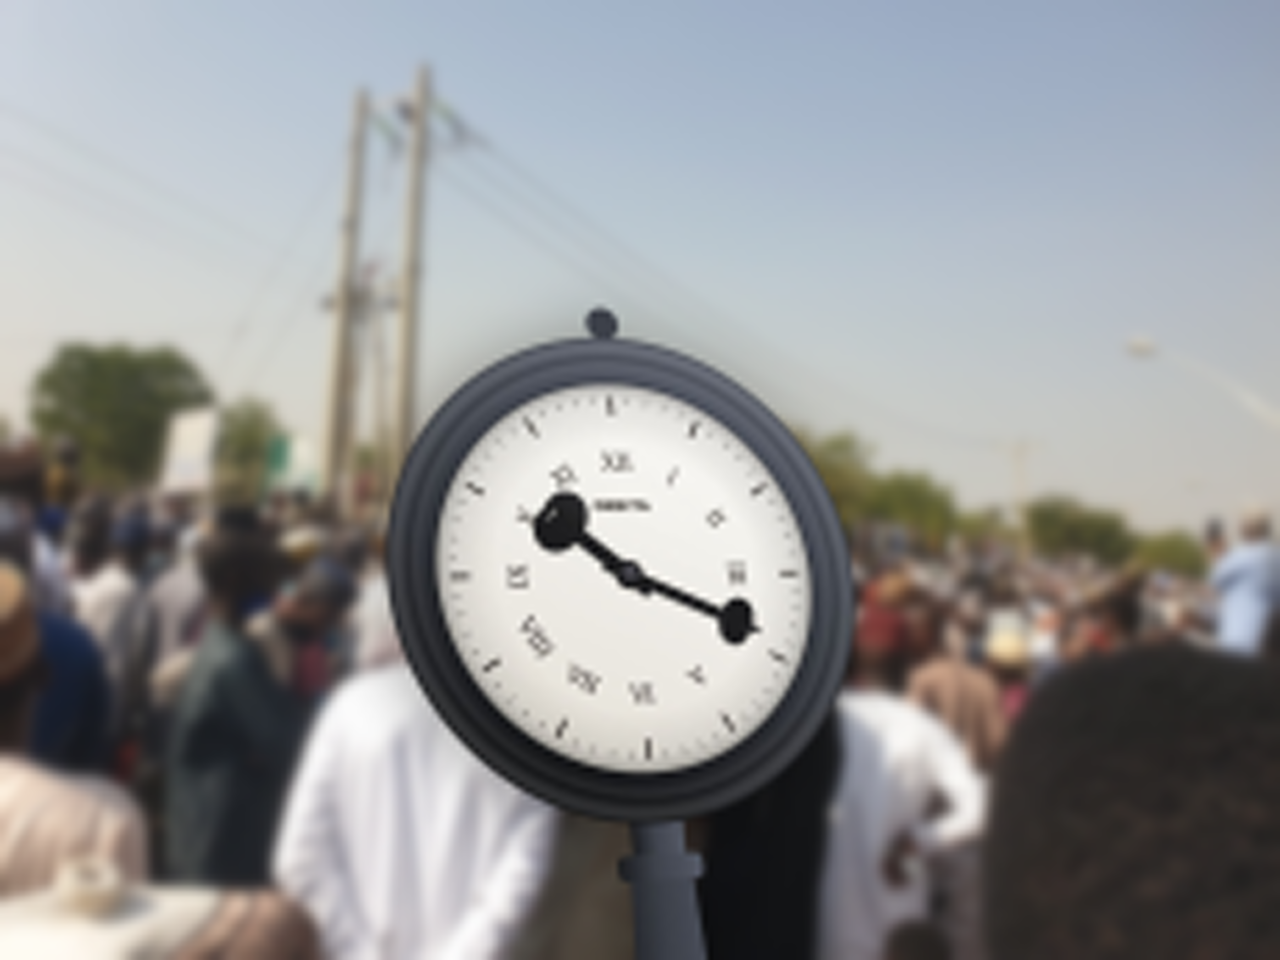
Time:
10.19
